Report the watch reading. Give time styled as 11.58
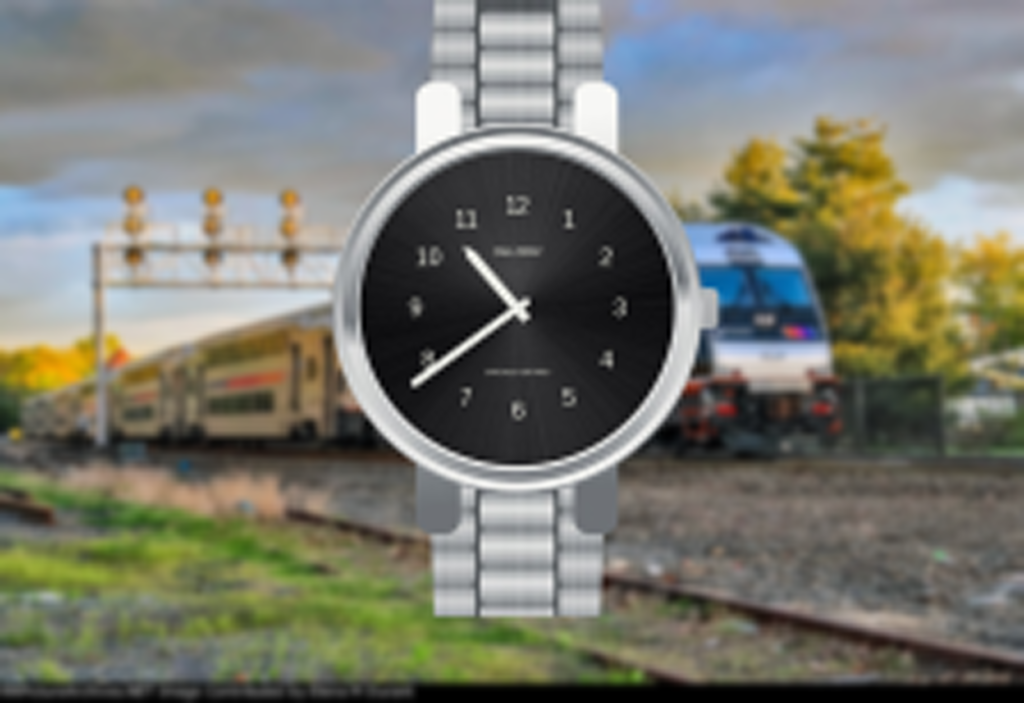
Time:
10.39
